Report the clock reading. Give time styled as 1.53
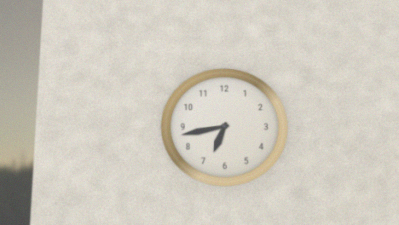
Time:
6.43
